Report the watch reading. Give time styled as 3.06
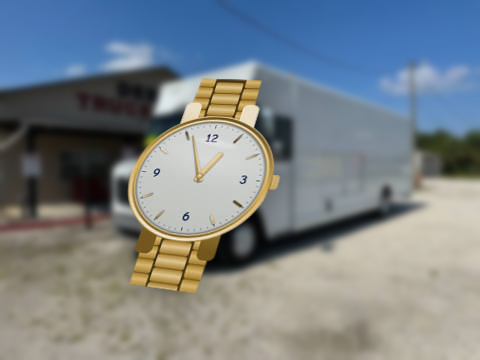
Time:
12.56
